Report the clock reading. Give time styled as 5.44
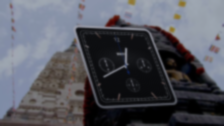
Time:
12.41
